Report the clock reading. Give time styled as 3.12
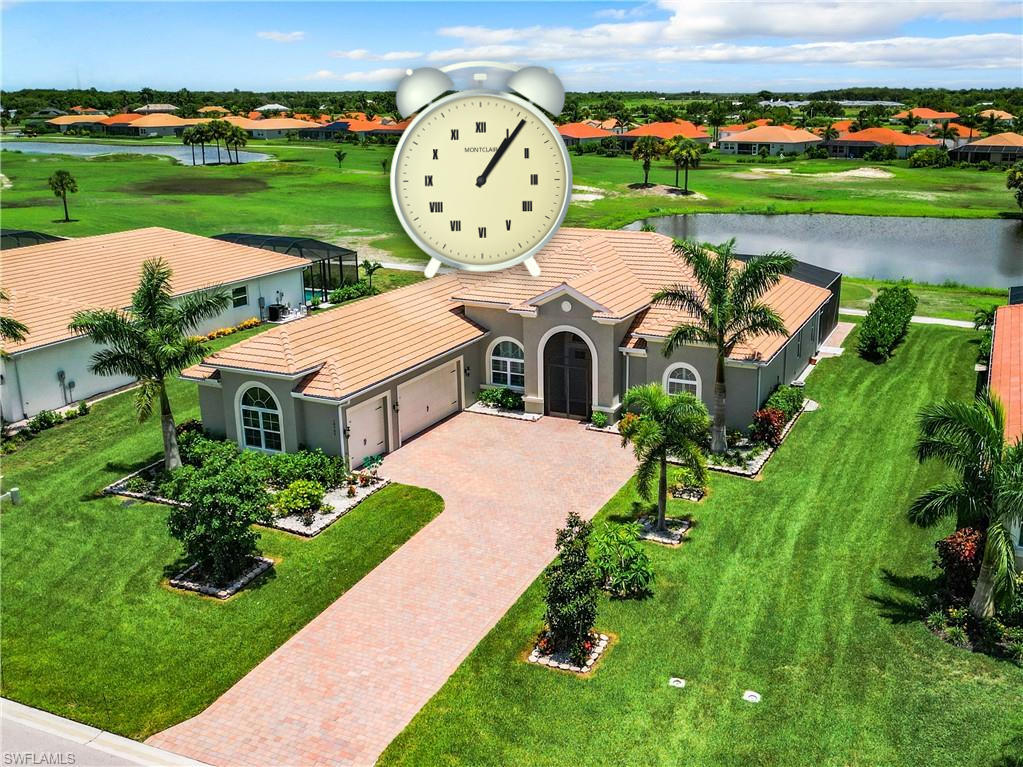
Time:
1.06
